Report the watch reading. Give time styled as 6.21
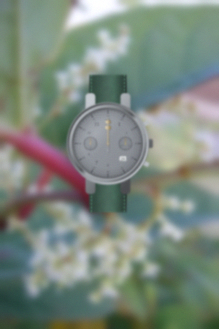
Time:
12.00
